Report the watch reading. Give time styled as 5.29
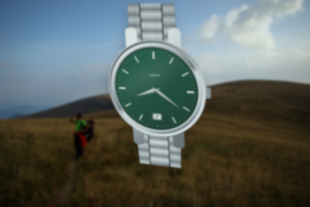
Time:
8.21
